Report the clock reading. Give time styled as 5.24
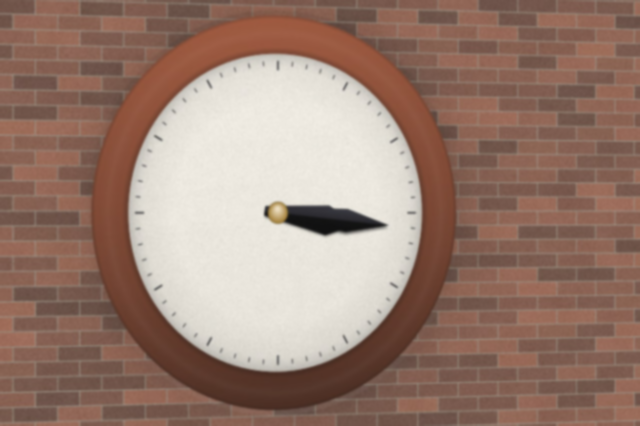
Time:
3.16
